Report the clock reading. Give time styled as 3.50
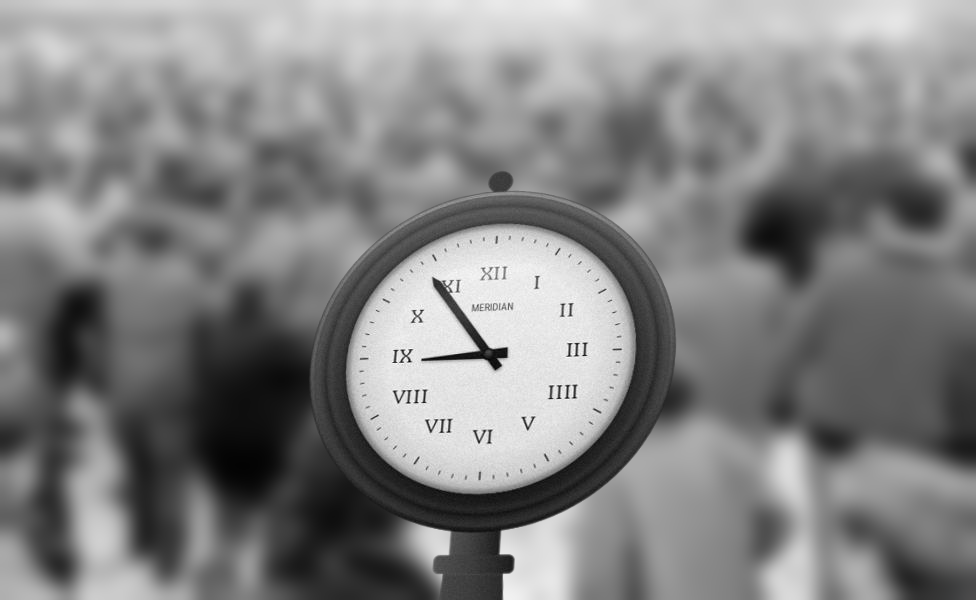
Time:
8.54
